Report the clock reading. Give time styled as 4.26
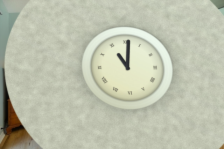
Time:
11.01
